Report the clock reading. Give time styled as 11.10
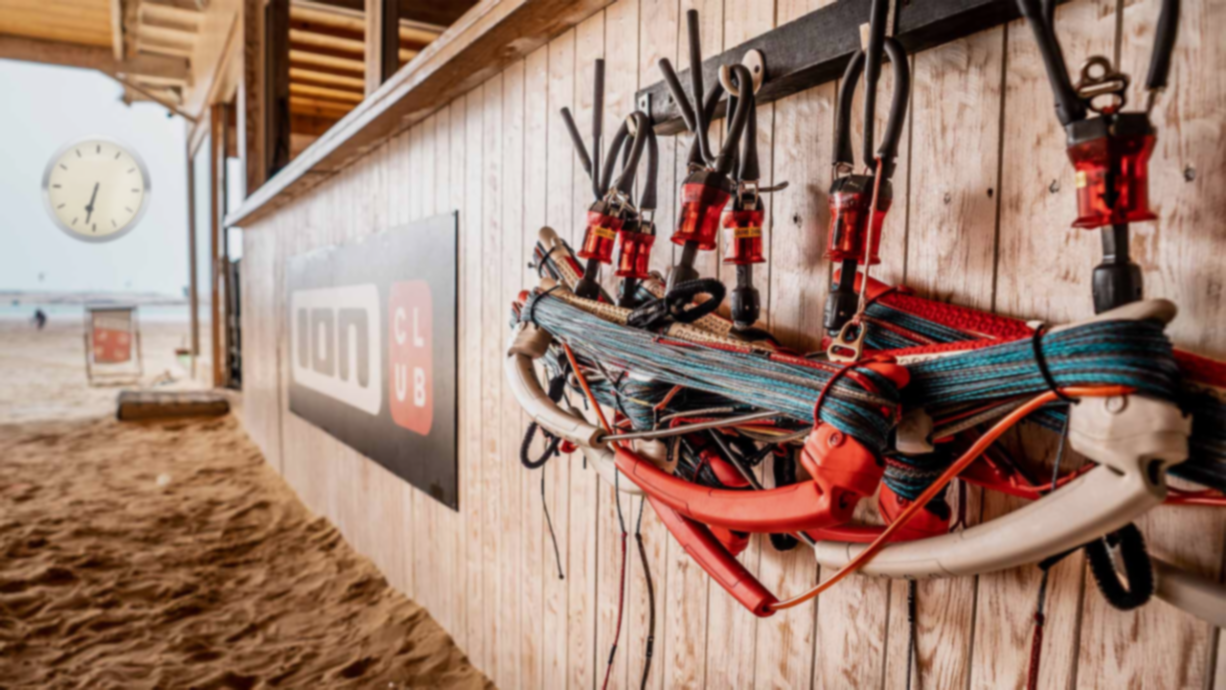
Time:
6.32
